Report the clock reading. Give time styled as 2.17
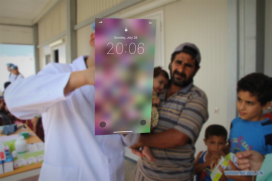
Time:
20.06
